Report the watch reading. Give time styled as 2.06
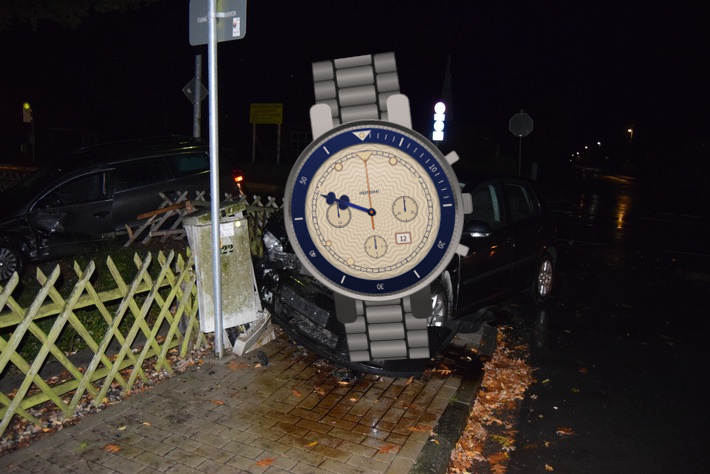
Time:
9.49
